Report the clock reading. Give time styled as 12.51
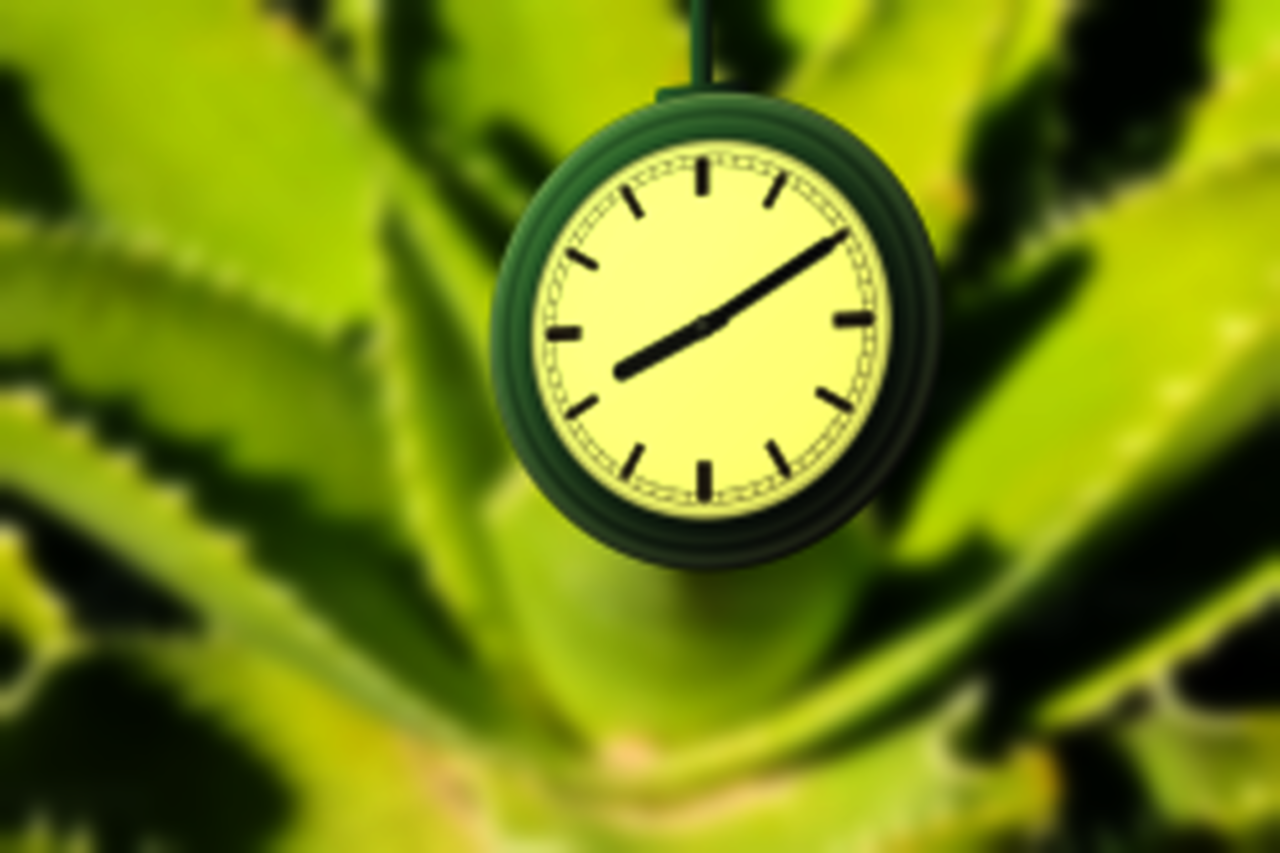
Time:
8.10
